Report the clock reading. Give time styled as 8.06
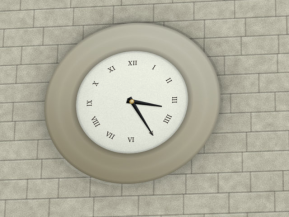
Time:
3.25
